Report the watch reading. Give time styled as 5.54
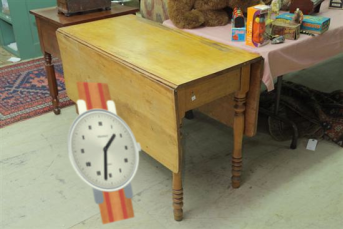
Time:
1.32
